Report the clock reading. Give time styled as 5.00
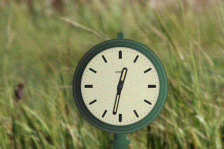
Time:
12.32
